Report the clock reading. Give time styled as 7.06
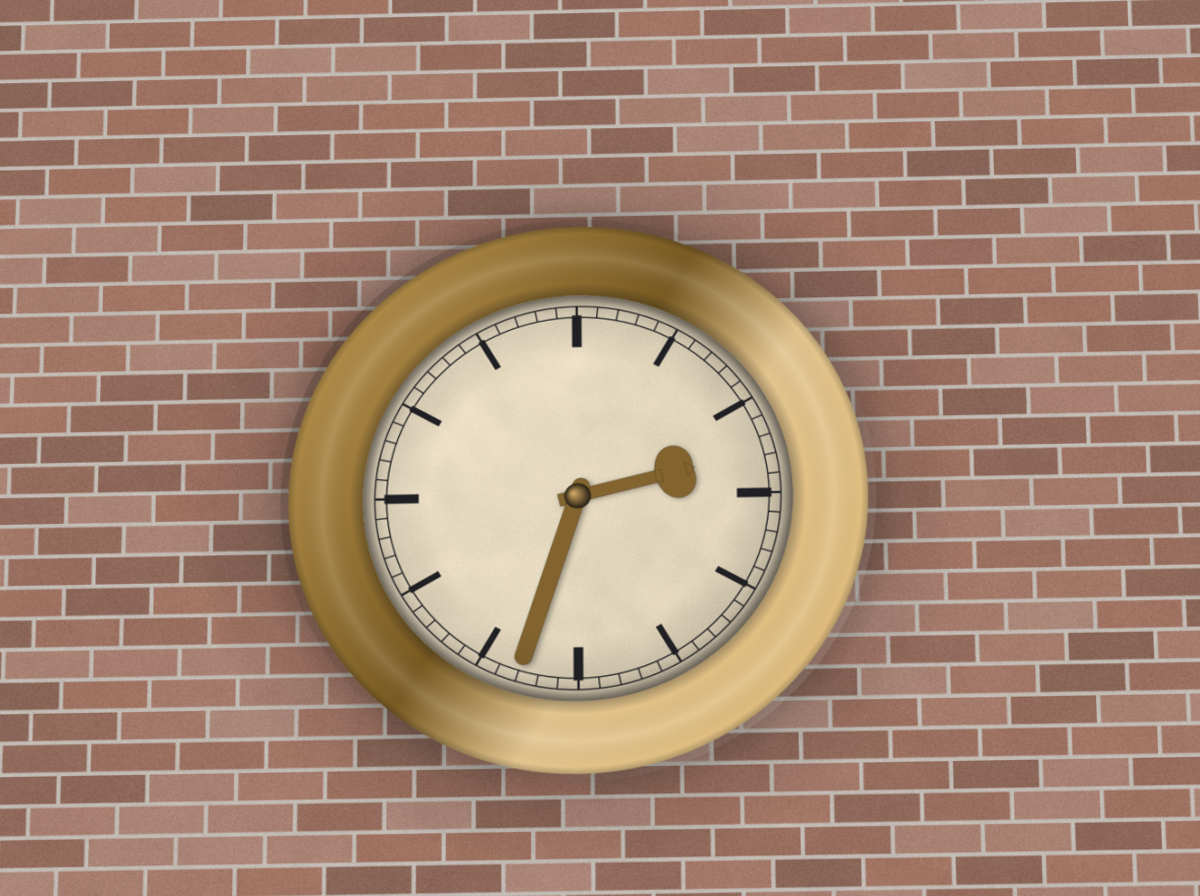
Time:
2.33
